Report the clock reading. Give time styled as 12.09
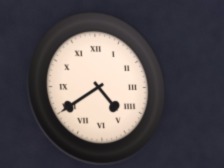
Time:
4.40
